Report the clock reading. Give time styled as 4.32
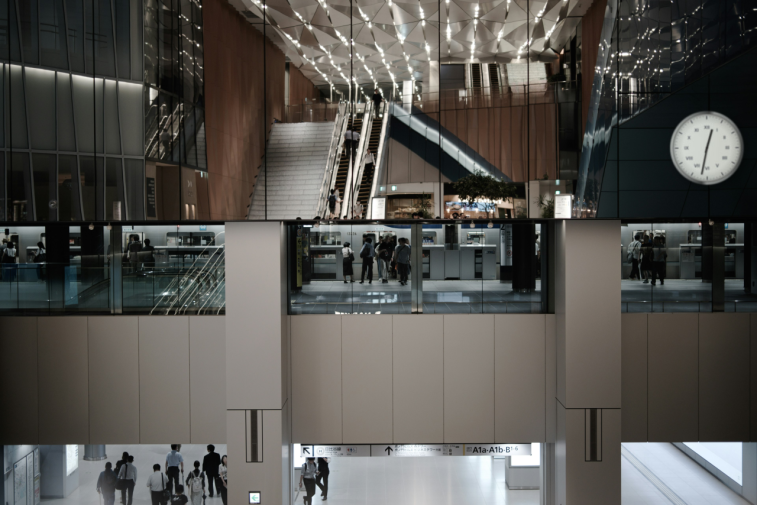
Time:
12.32
